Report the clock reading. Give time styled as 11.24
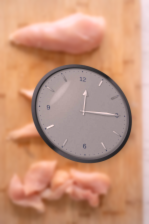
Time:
12.15
